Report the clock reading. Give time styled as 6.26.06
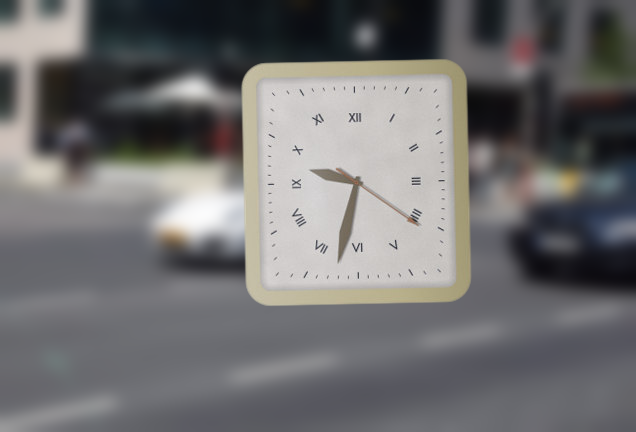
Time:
9.32.21
